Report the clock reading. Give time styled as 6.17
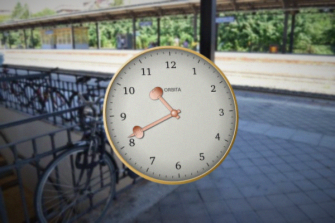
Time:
10.41
